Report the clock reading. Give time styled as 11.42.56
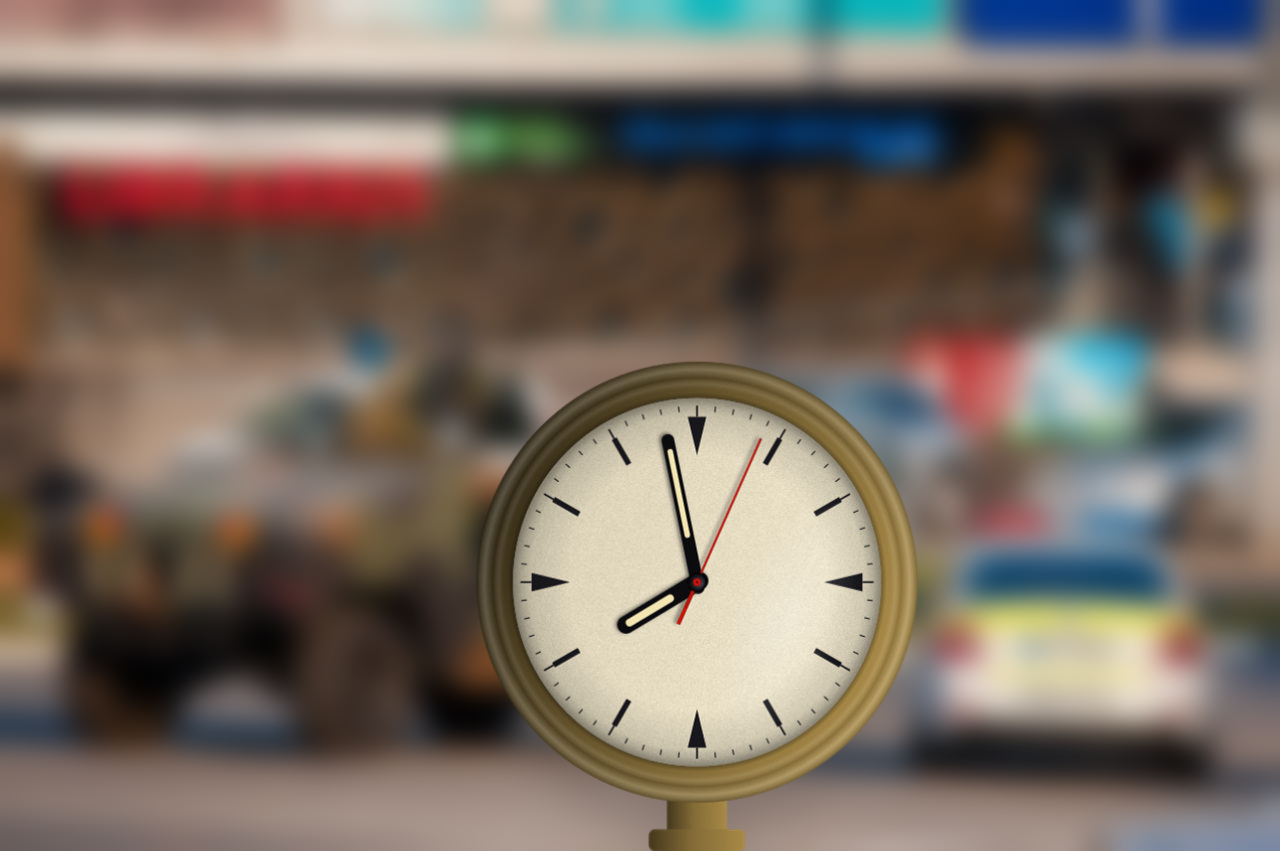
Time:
7.58.04
